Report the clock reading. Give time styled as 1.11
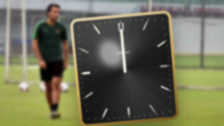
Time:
12.00
